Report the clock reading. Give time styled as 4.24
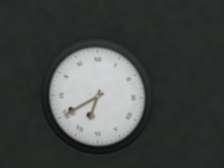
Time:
6.40
